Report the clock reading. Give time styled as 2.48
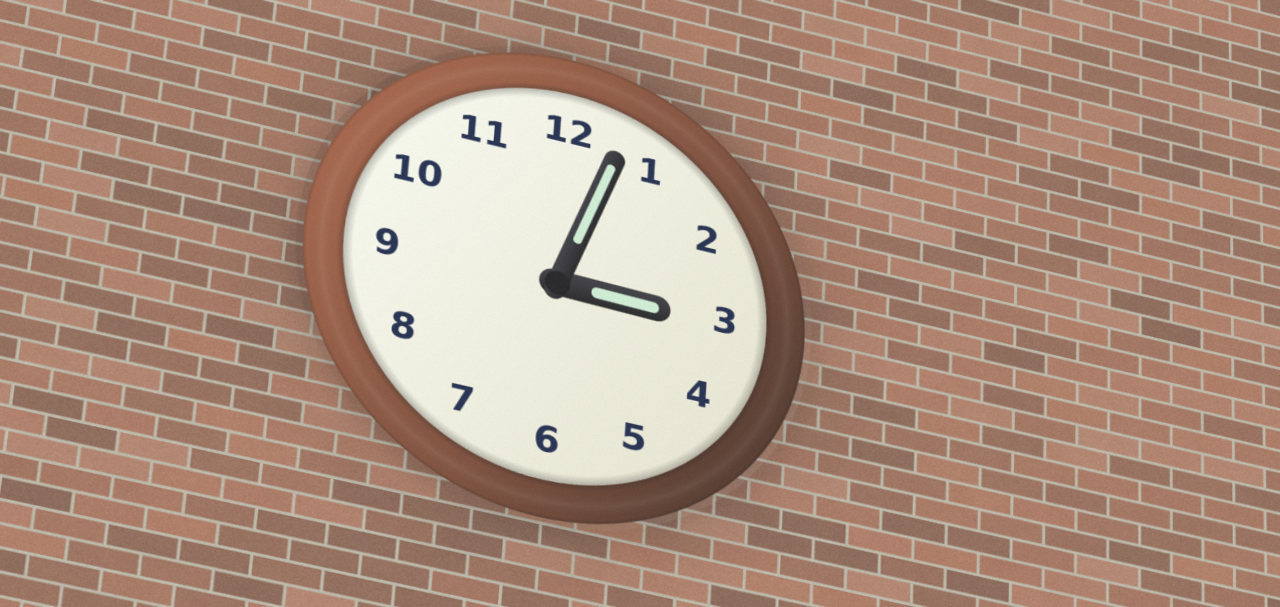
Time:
3.03
